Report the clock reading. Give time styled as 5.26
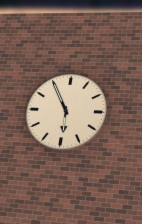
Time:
5.55
